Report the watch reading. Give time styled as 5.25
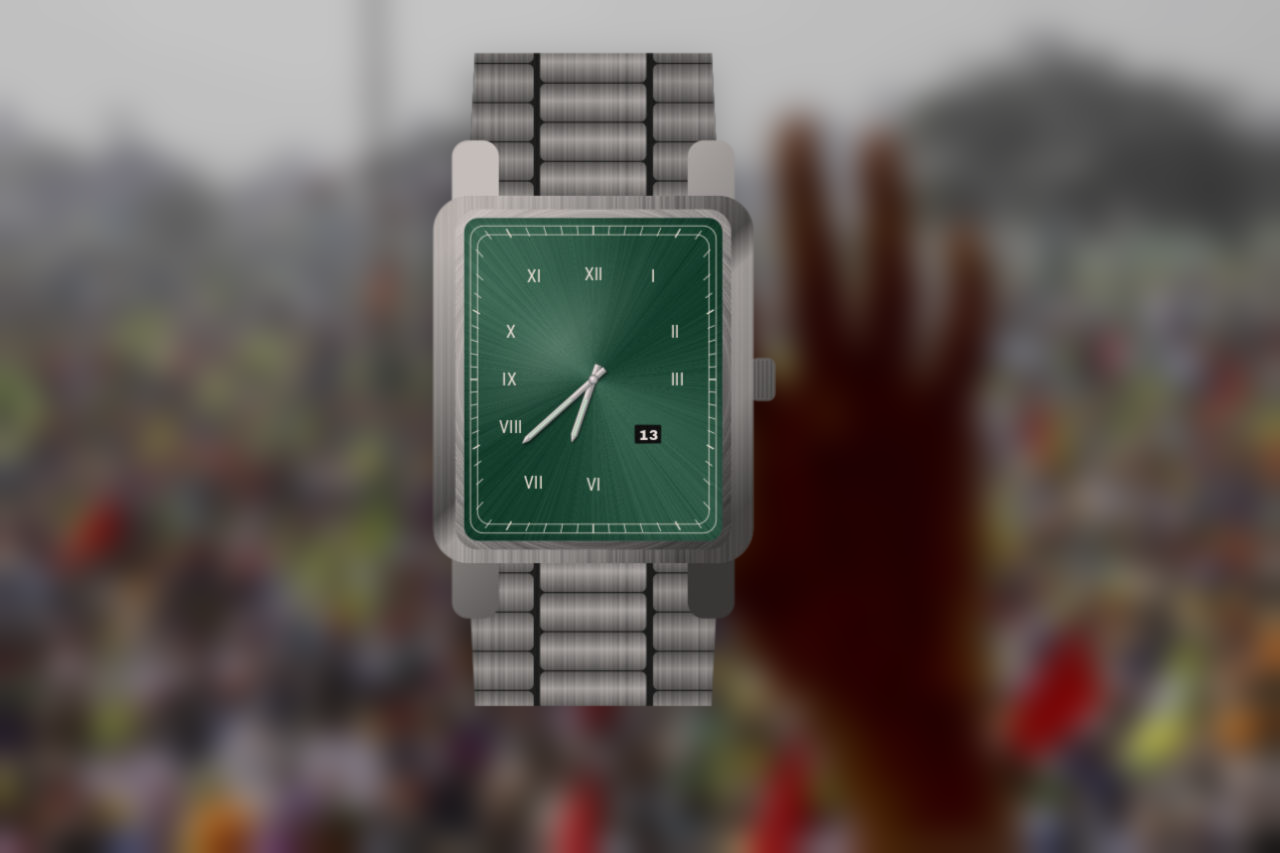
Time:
6.38
